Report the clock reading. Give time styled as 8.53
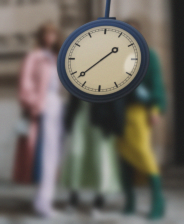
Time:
1.38
